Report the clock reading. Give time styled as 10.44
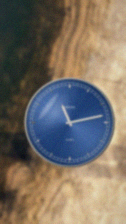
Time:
11.13
